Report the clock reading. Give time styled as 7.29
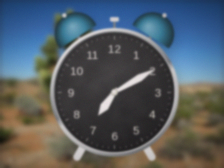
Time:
7.10
